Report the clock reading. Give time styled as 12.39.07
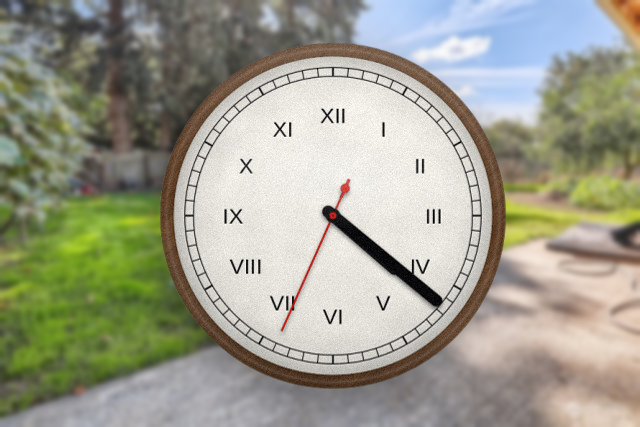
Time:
4.21.34
